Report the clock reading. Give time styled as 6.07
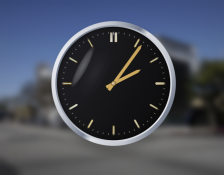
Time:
2.06
